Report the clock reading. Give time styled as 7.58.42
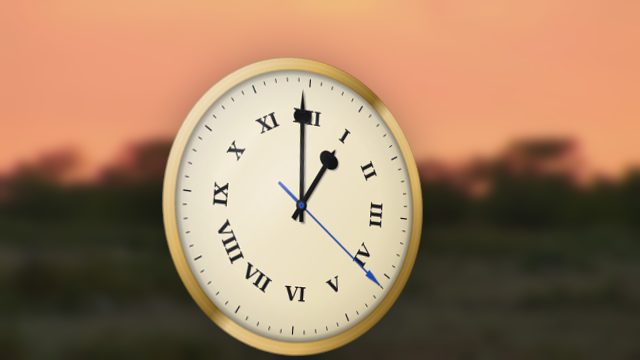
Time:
12.59.21
